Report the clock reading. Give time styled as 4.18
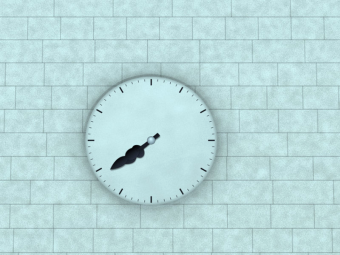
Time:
7.39
